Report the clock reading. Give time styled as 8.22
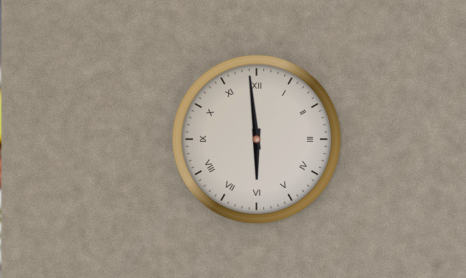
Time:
5.59
